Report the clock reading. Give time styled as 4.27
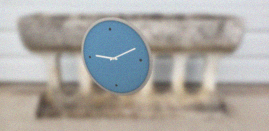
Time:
9.11
